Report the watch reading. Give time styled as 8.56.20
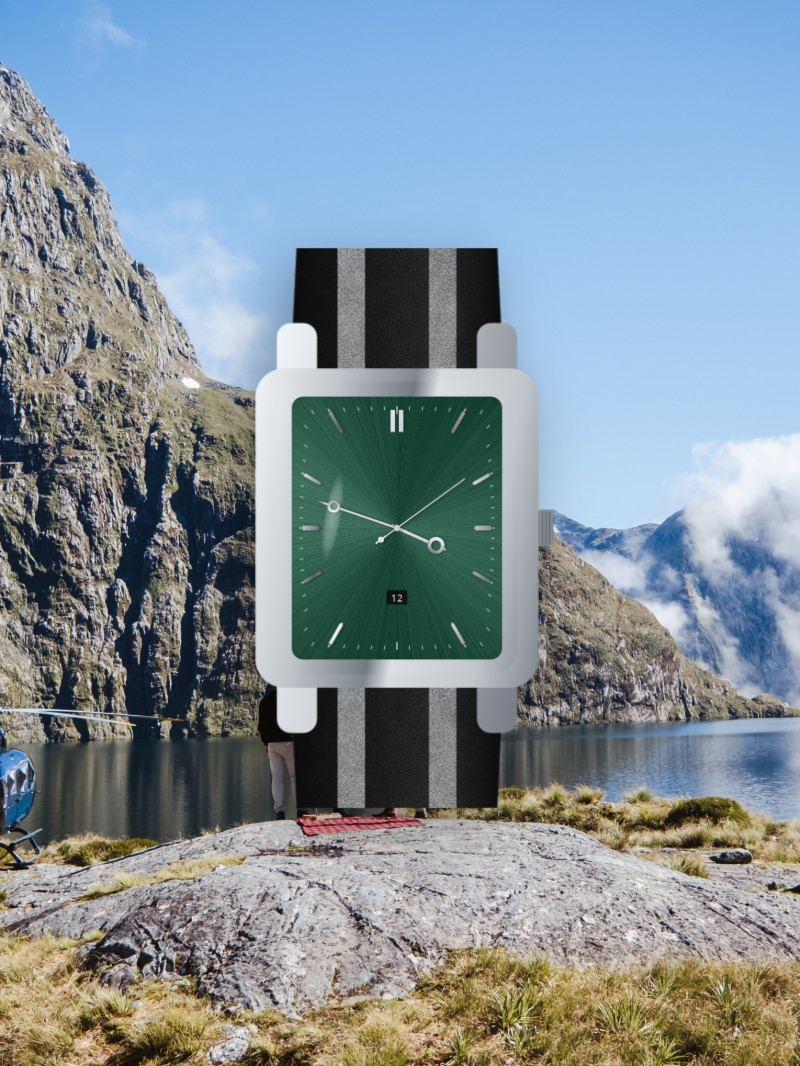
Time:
3.48.09
